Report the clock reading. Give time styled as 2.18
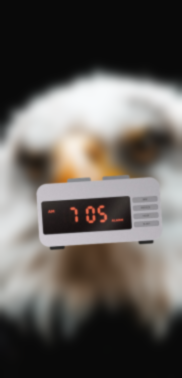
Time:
7.05
